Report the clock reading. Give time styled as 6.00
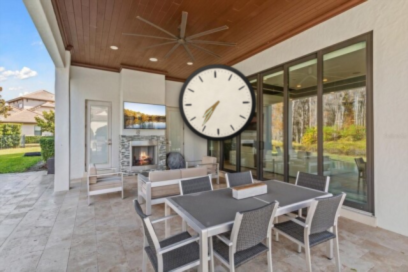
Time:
7.36
